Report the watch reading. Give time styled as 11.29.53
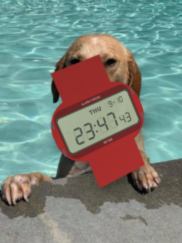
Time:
23.47.43
